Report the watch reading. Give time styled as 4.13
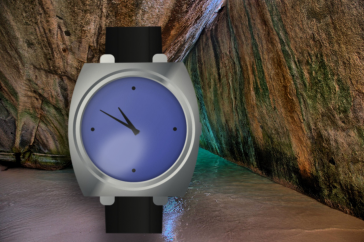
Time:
10.50
